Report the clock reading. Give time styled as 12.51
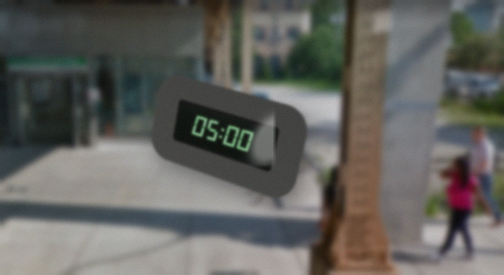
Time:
5.00
